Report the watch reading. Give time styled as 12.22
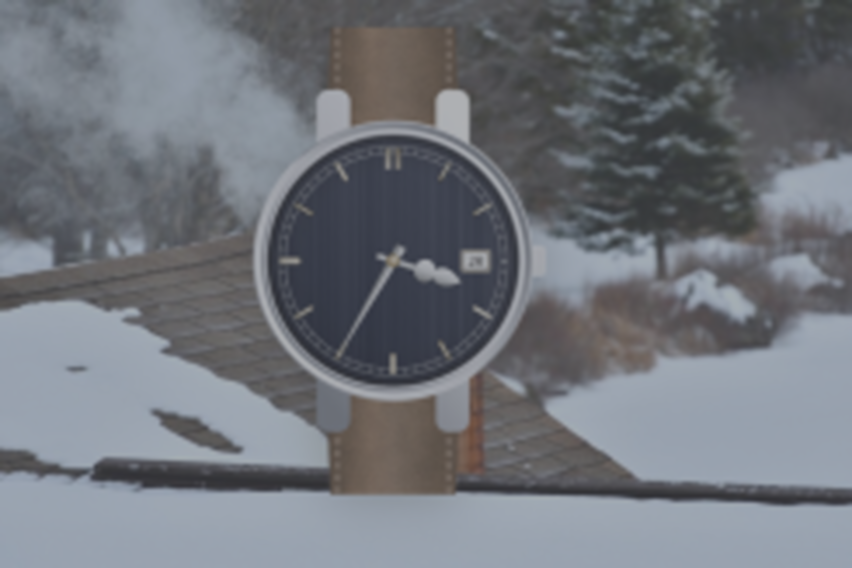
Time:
3.35
